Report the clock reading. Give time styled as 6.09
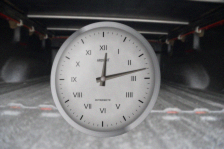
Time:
12.13
